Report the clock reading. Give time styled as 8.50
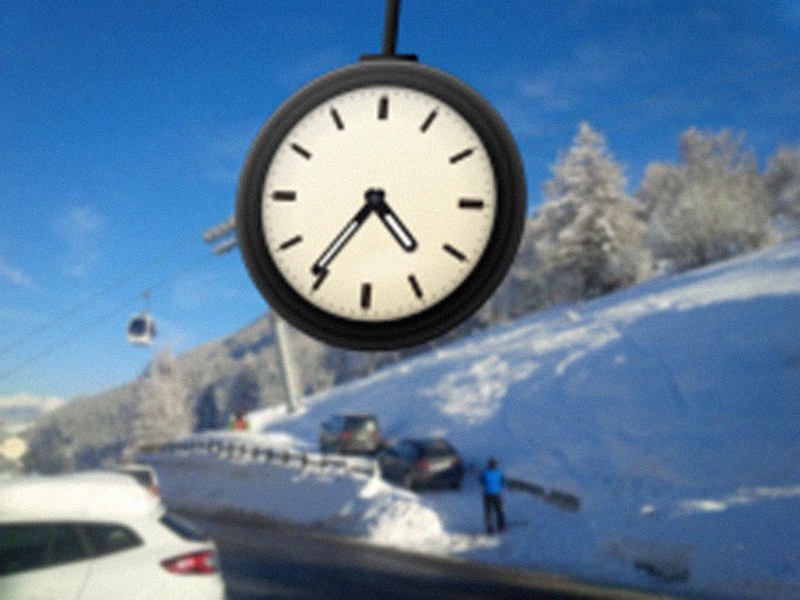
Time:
4.36
